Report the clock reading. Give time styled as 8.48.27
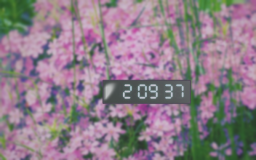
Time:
2.09.37
